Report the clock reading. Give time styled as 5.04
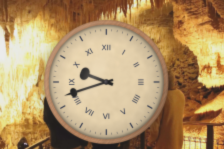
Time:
9.42
